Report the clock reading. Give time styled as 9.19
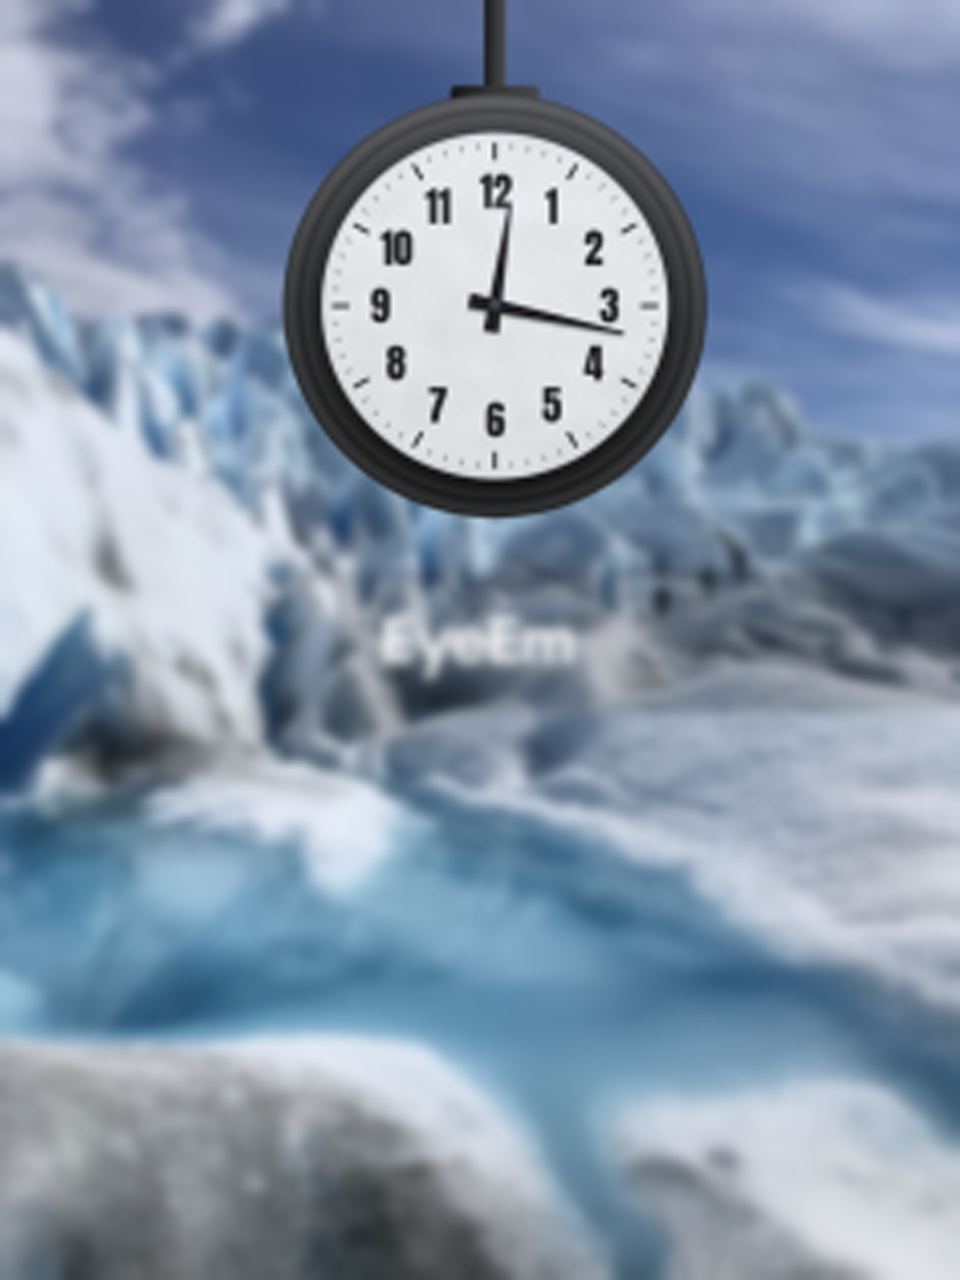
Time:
12.17
